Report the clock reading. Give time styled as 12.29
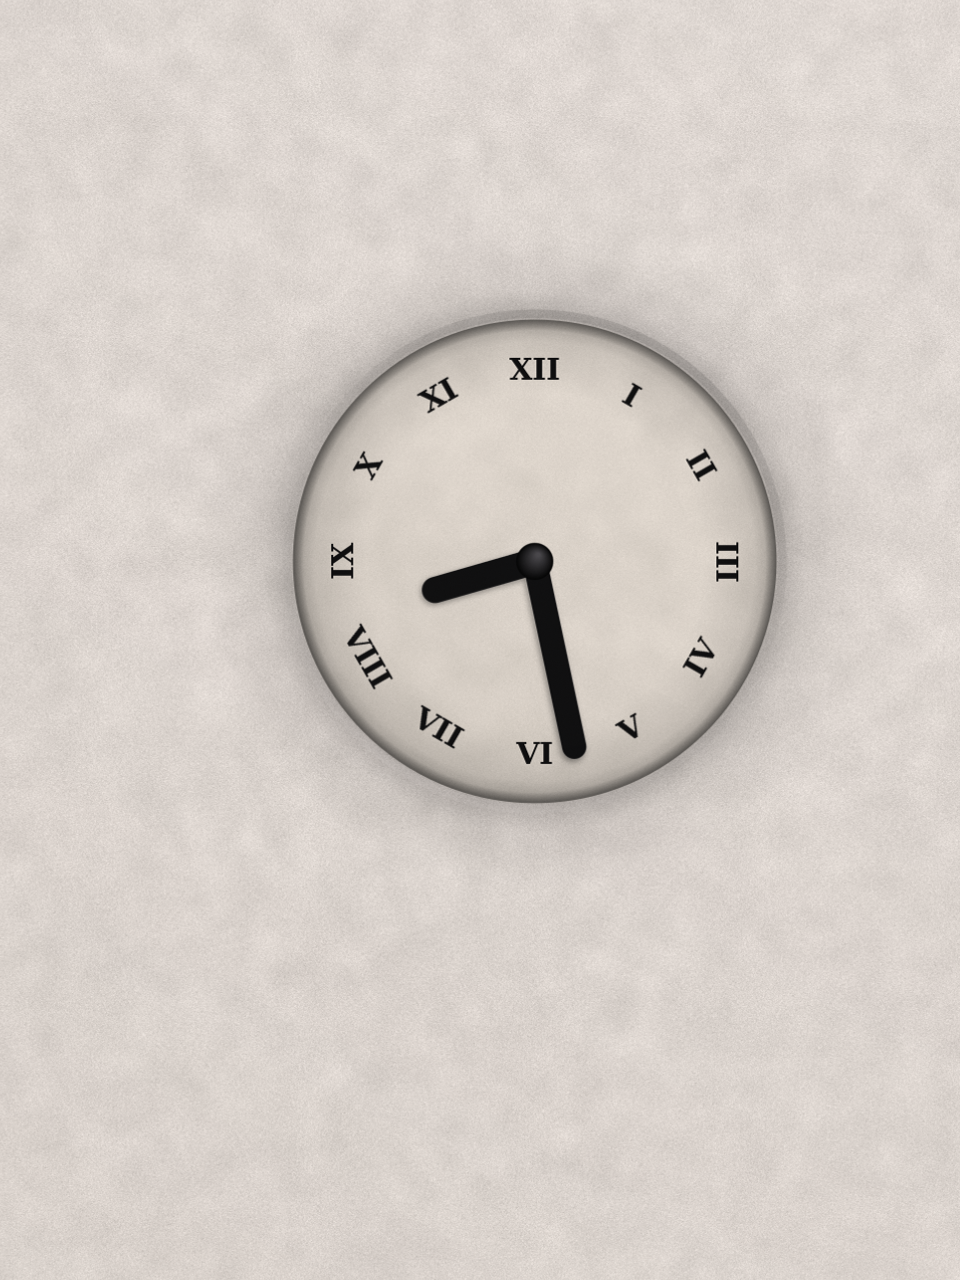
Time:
8.28
